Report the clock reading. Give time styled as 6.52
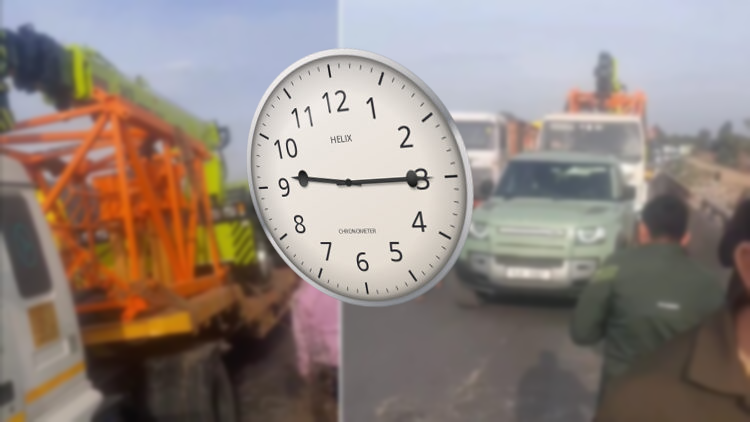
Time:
9.15
